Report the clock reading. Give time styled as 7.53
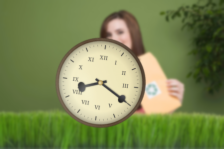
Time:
8.20
